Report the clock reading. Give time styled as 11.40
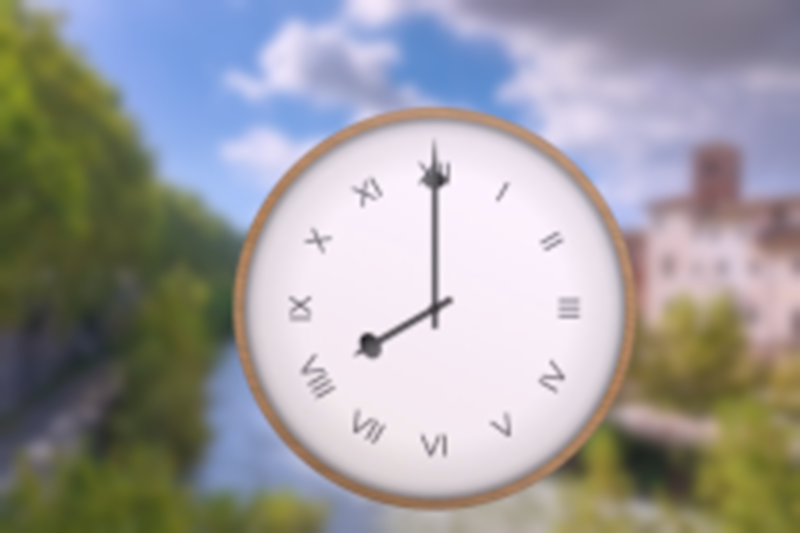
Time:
8.00
